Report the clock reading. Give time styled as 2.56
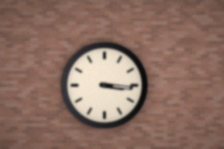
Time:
3.16
